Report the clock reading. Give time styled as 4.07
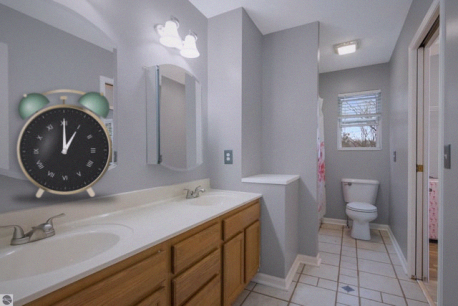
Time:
1.00
